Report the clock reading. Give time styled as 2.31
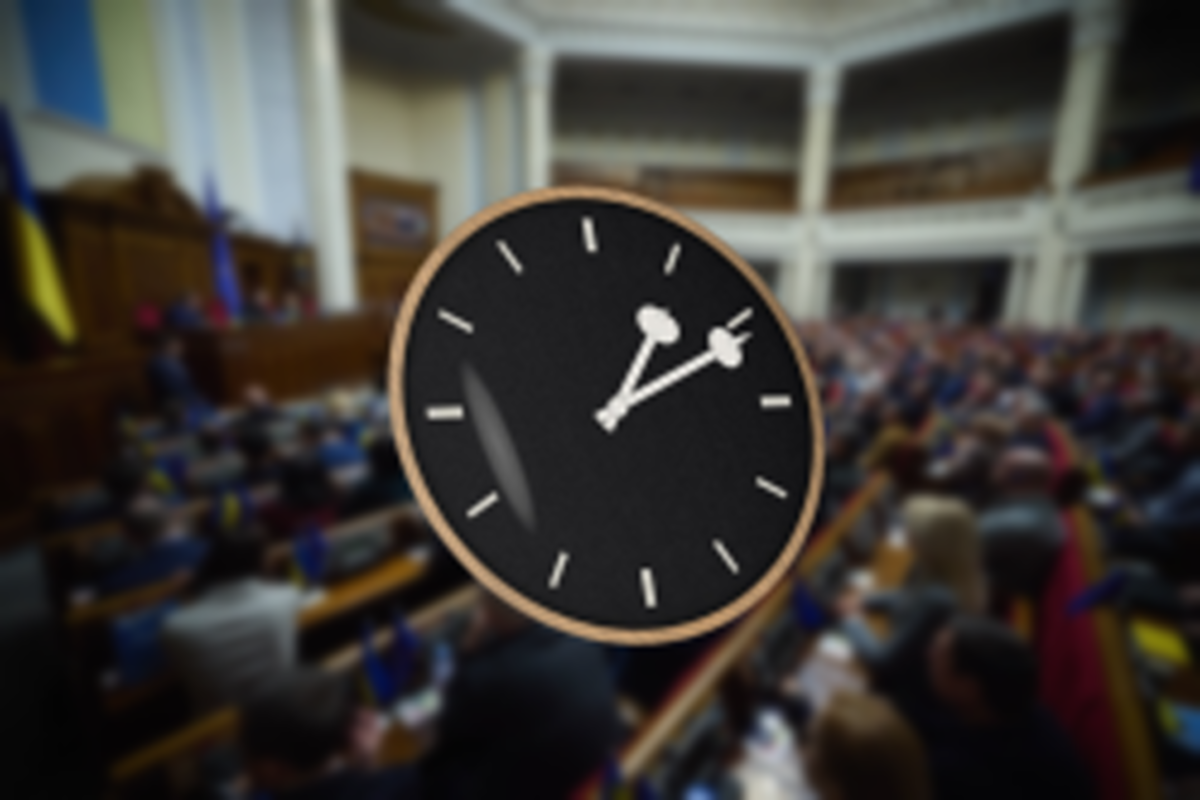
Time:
1.11
